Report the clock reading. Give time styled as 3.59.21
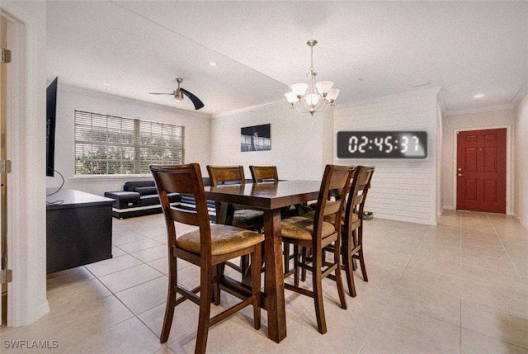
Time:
2.45.37
